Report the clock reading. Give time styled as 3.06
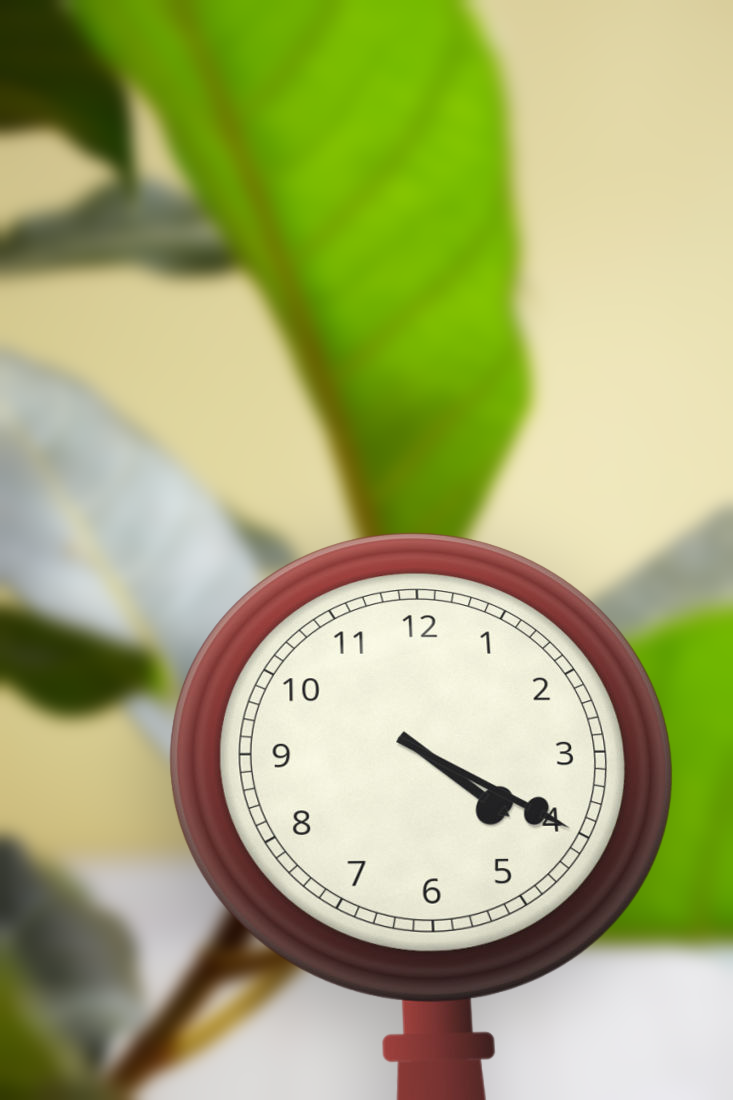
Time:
4.20
